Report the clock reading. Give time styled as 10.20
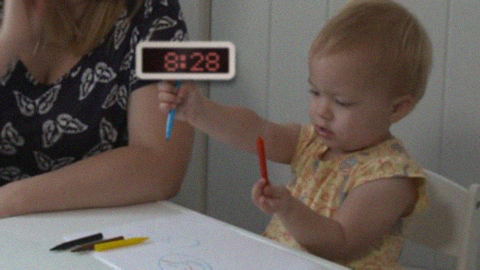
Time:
8.28
